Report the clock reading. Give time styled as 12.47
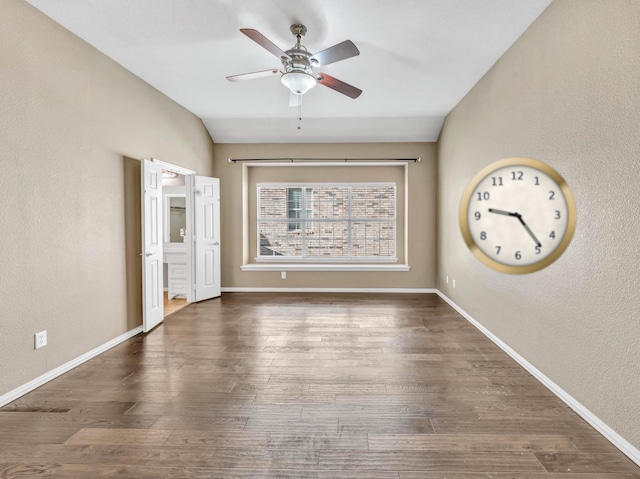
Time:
9.24
